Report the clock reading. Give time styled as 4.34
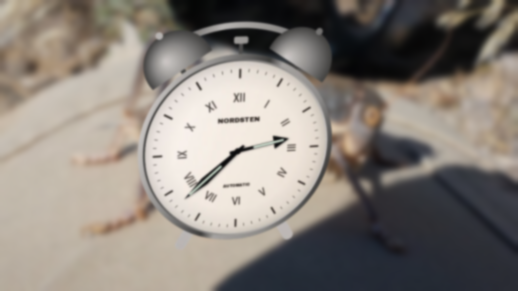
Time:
2.38
